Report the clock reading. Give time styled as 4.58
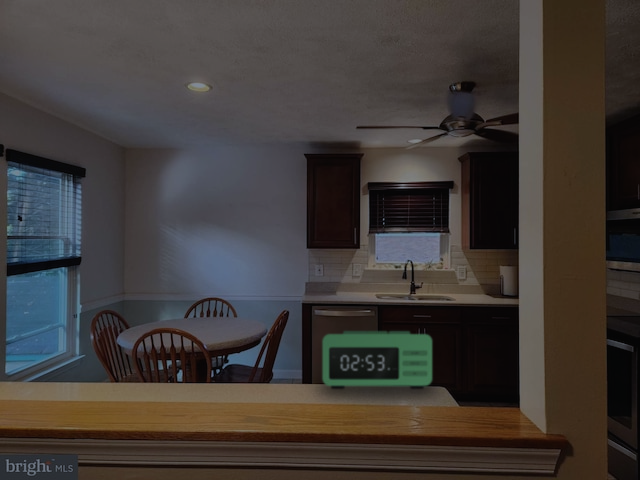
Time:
2.53
